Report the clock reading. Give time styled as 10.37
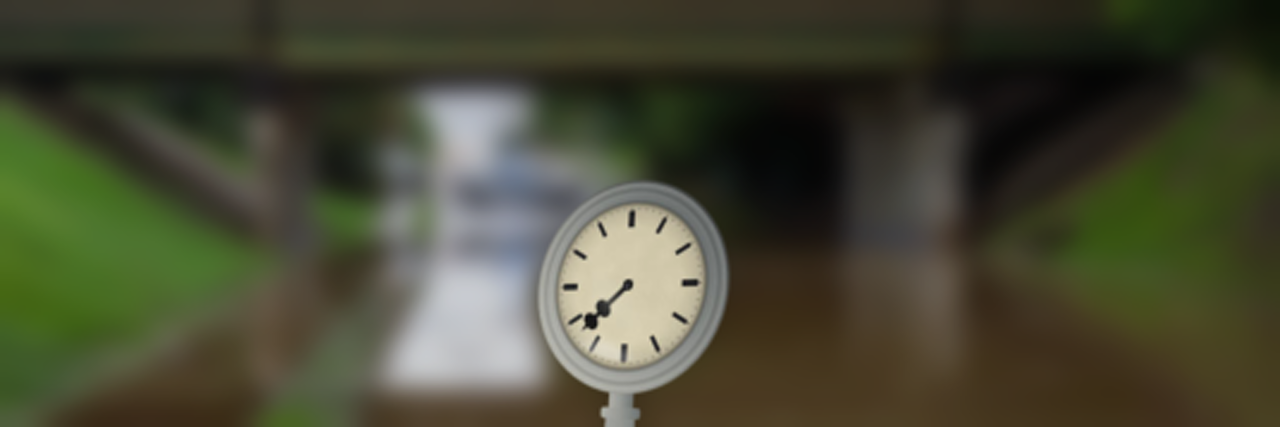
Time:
7.38
